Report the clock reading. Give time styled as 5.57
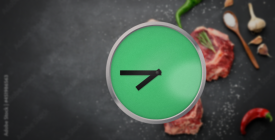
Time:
7.45
